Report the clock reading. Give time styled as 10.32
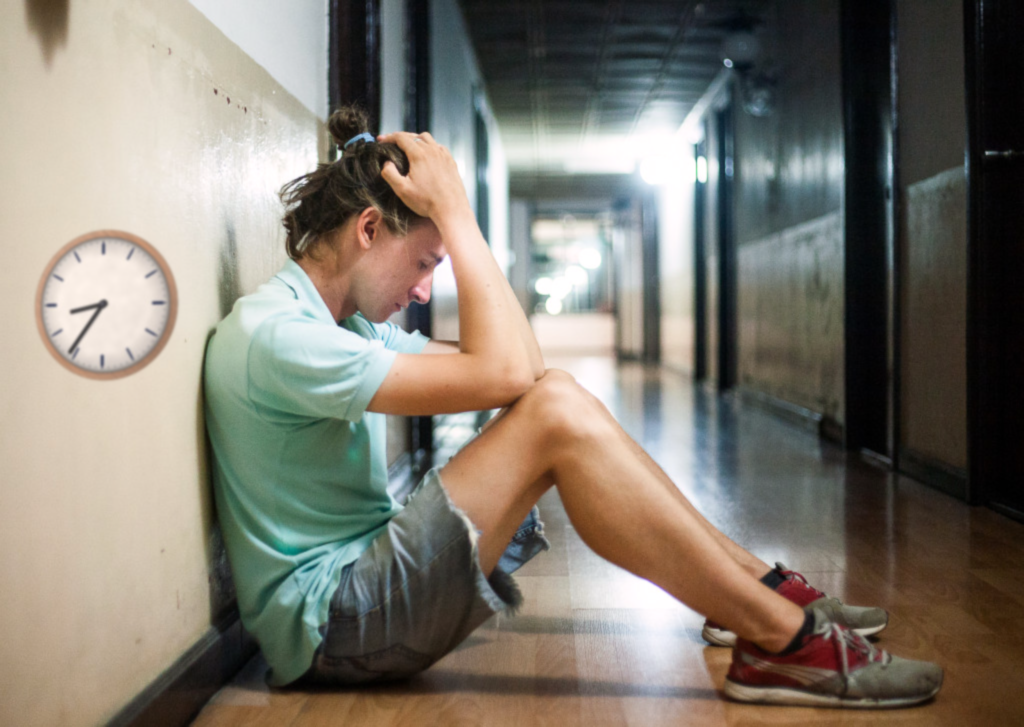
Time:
8.36
